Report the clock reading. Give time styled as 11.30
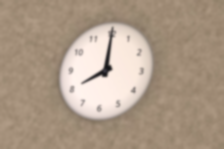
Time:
8.00
